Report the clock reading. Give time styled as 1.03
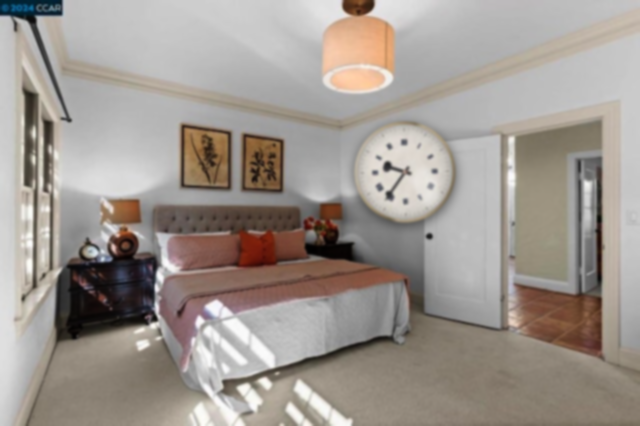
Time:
9.36
